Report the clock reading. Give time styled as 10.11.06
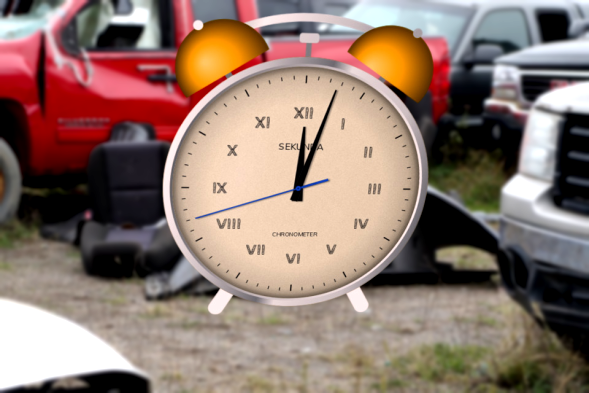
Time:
12.02.42
